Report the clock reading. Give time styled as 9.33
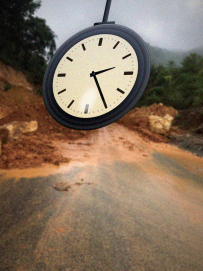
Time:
2.25
